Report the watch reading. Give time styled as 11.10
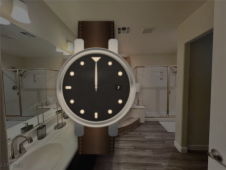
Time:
12.00
